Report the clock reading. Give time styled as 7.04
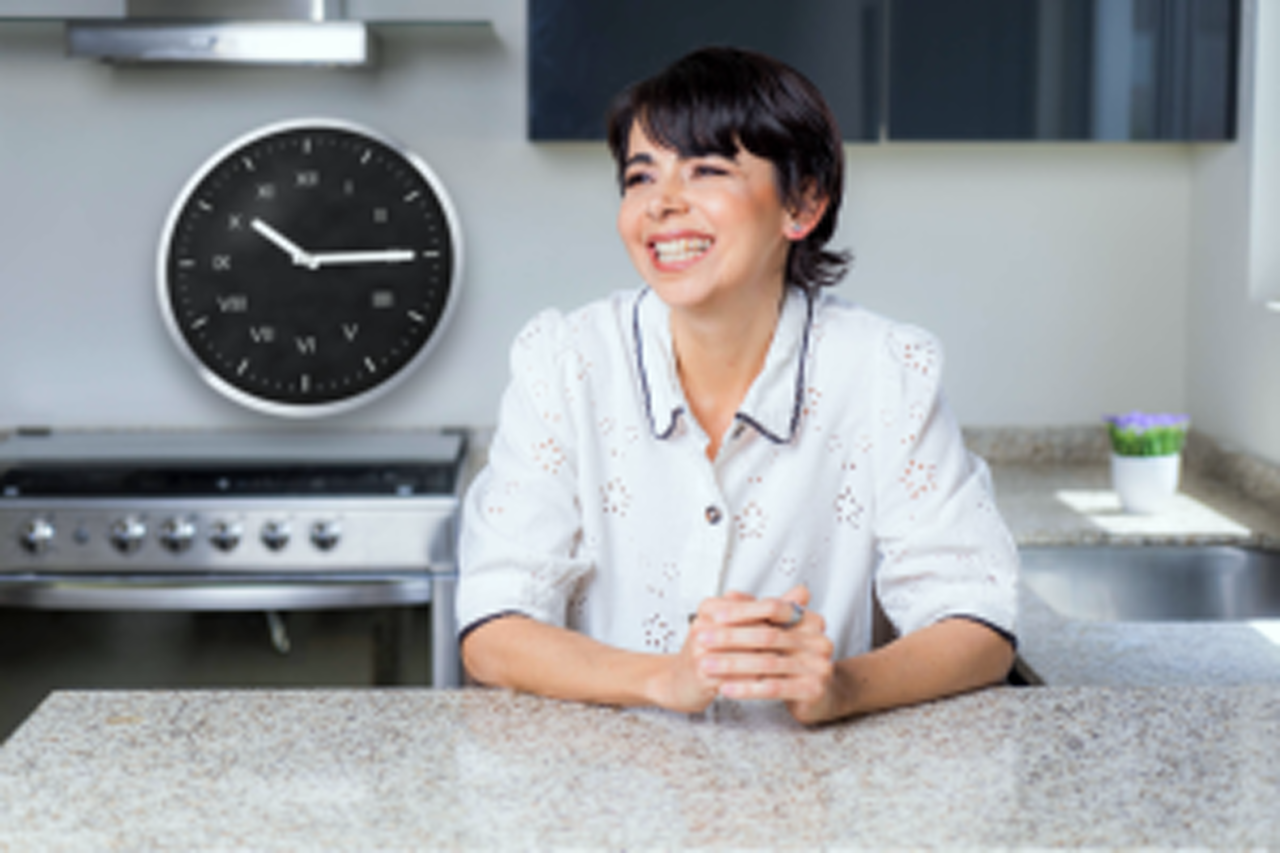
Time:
10.15
